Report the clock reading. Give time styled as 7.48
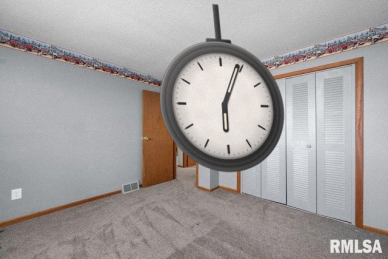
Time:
6.04
